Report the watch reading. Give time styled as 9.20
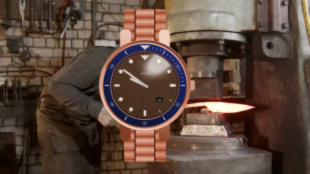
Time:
9.51
